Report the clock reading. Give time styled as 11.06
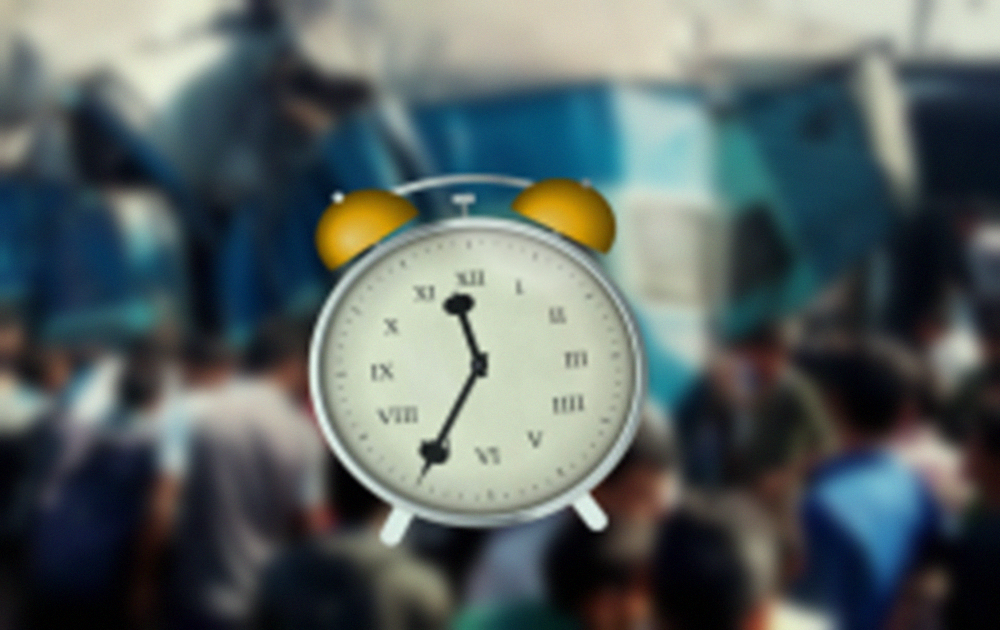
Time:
11.35
